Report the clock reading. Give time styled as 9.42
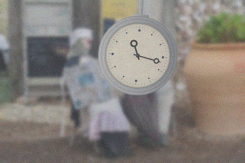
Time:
11.17
